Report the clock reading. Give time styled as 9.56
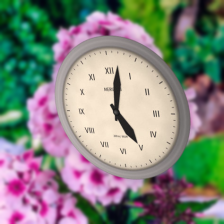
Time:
5.02
